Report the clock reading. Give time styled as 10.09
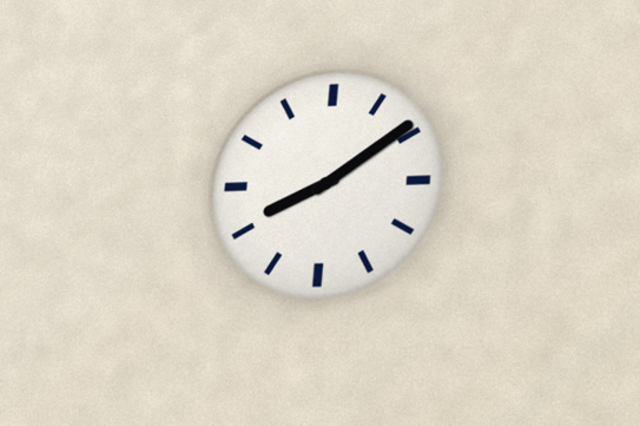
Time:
8.09
